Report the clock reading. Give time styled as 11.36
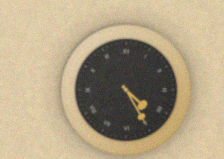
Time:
4.25
